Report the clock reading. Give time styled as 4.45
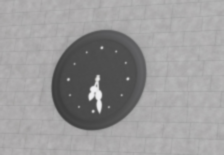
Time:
6.28
